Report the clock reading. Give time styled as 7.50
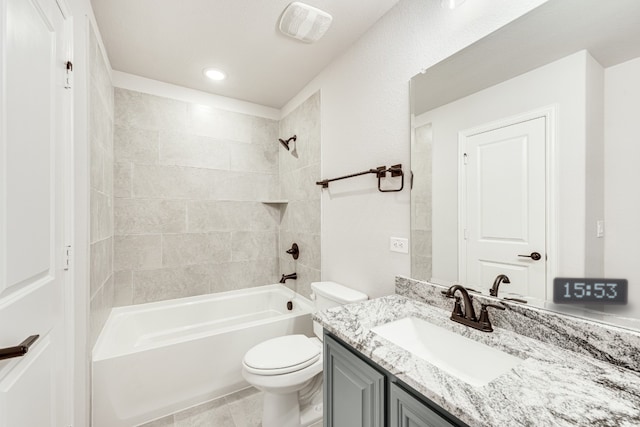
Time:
15.53
